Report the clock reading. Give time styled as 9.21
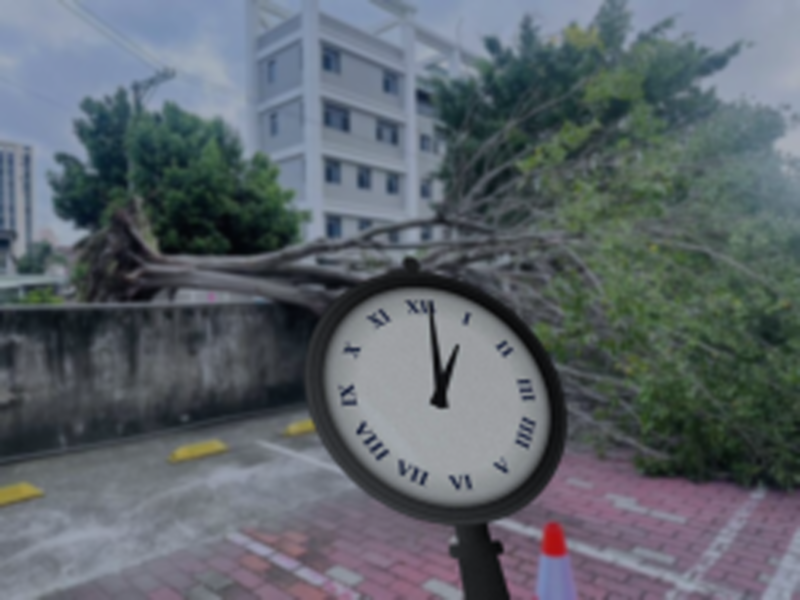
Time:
1.01
